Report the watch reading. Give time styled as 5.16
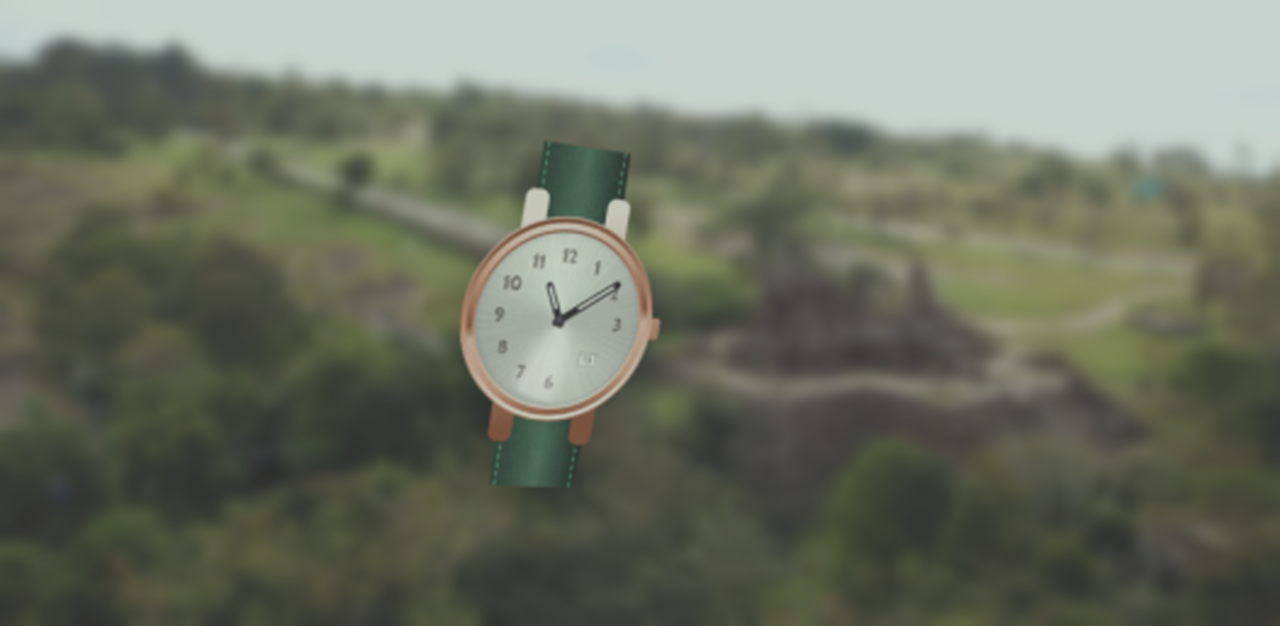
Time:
11.09
